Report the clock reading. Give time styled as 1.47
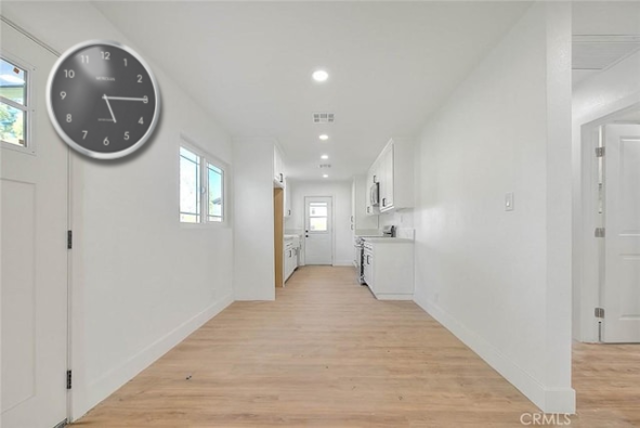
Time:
5.15
